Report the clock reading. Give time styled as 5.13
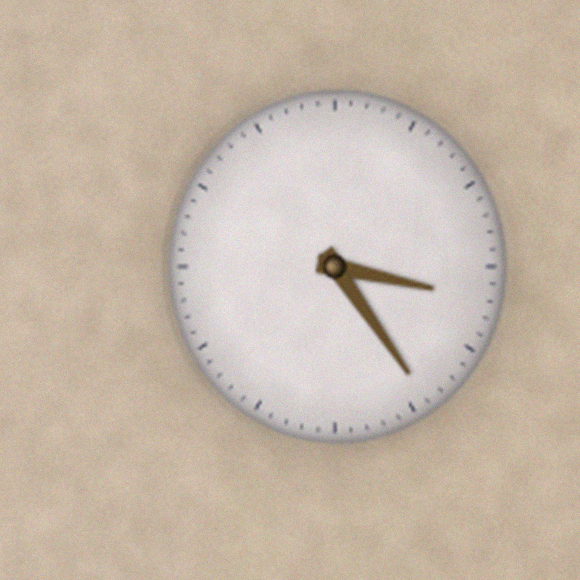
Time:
3.24
